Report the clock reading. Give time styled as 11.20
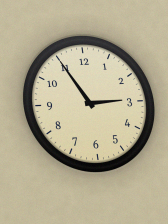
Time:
2.55
